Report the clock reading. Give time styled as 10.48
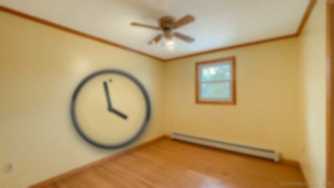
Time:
3.58
